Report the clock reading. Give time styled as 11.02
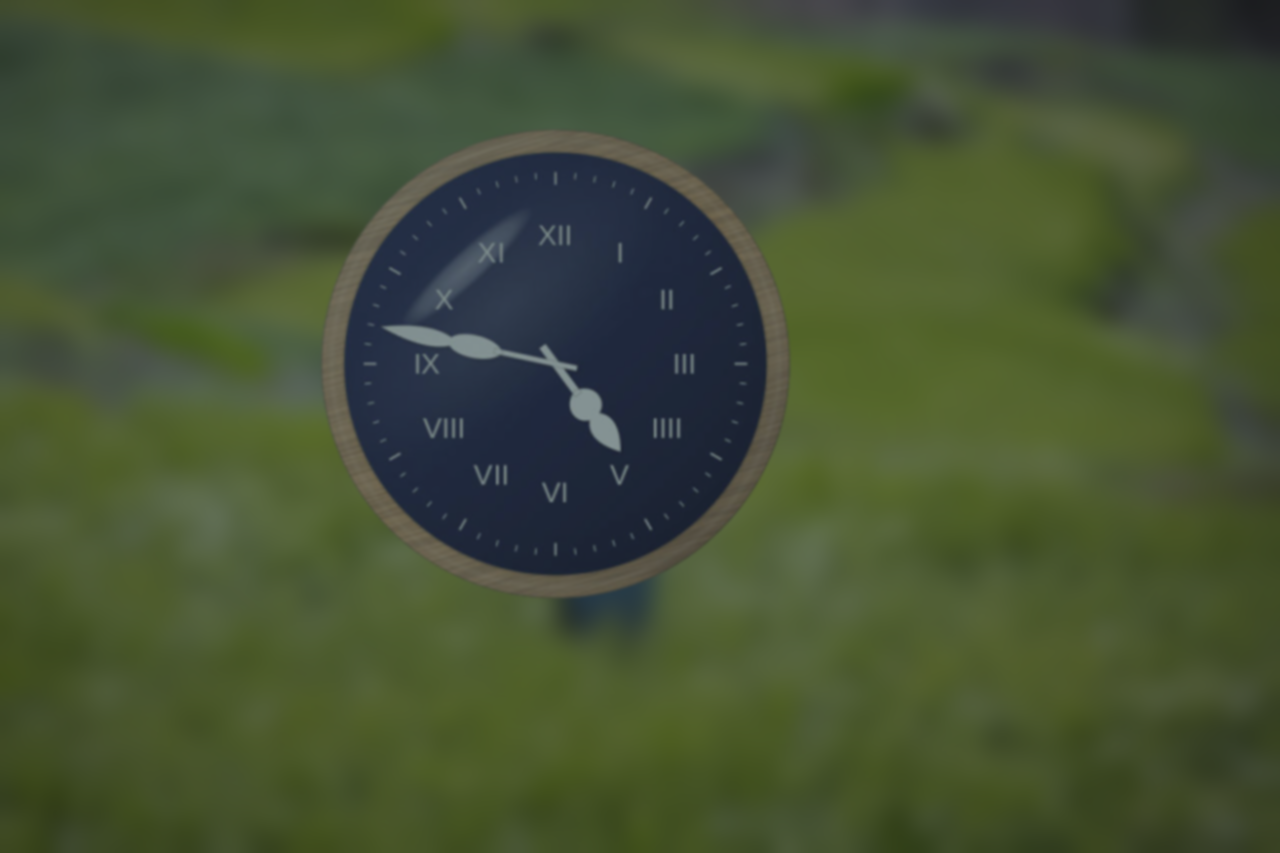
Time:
4.47
